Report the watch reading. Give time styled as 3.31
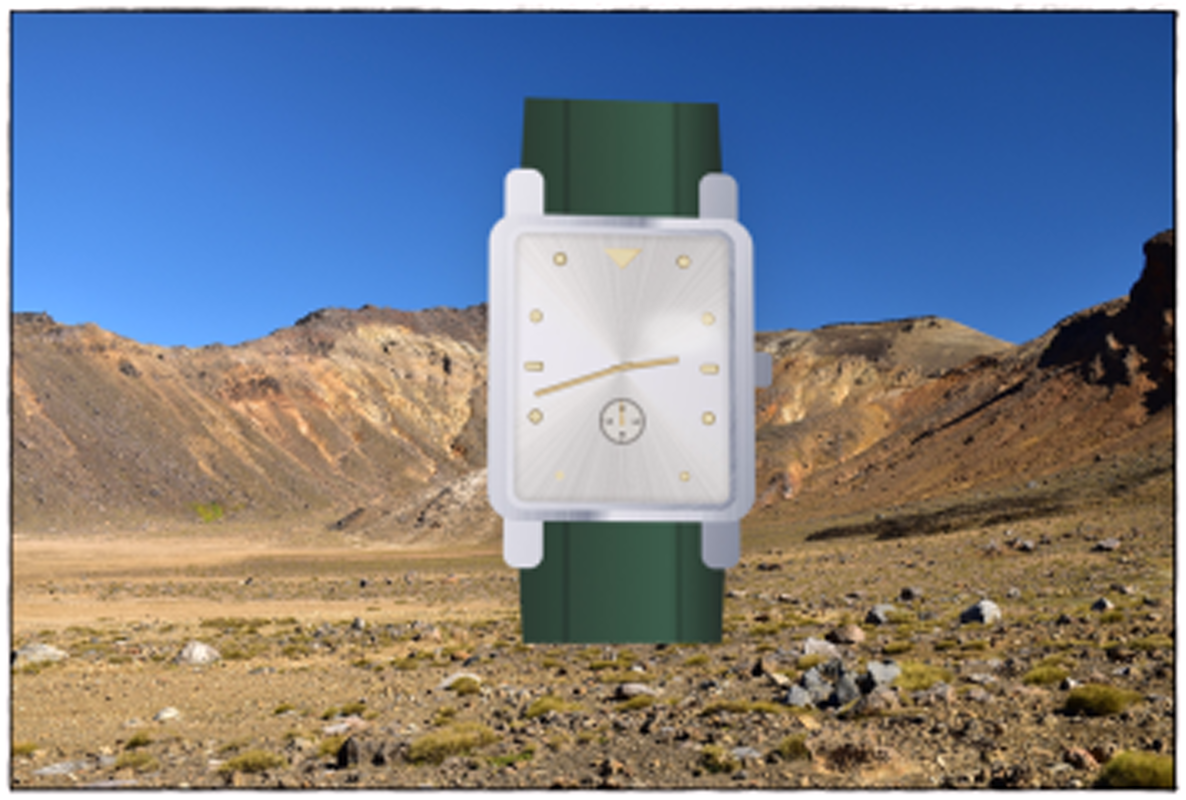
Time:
2.42
